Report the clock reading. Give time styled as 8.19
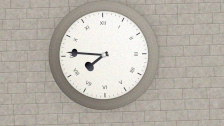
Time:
7.46
